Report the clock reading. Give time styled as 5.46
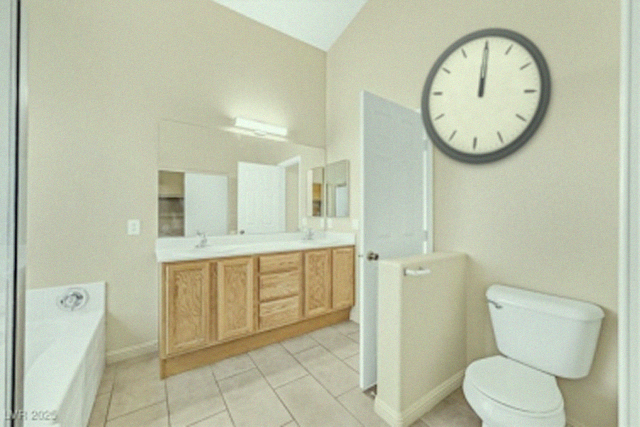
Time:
12.00
